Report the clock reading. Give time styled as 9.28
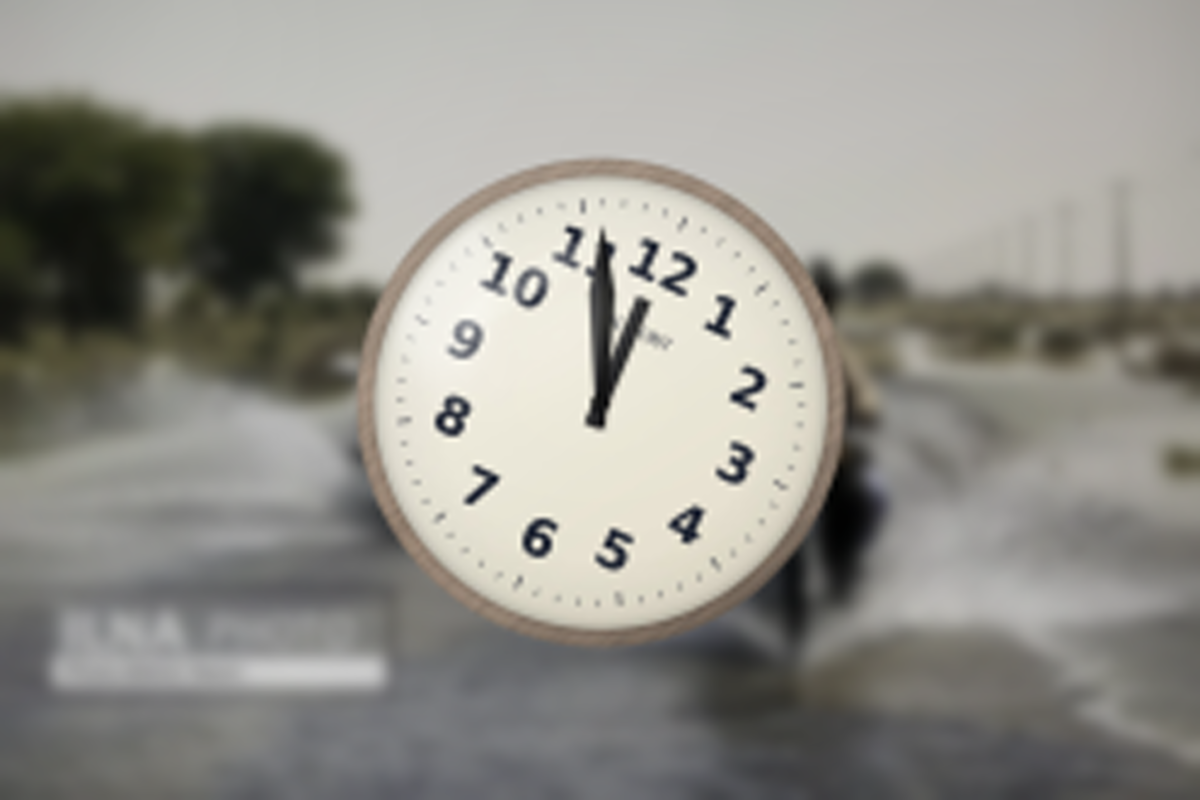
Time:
11.56
